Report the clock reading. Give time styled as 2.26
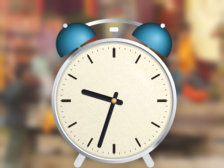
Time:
9.33
